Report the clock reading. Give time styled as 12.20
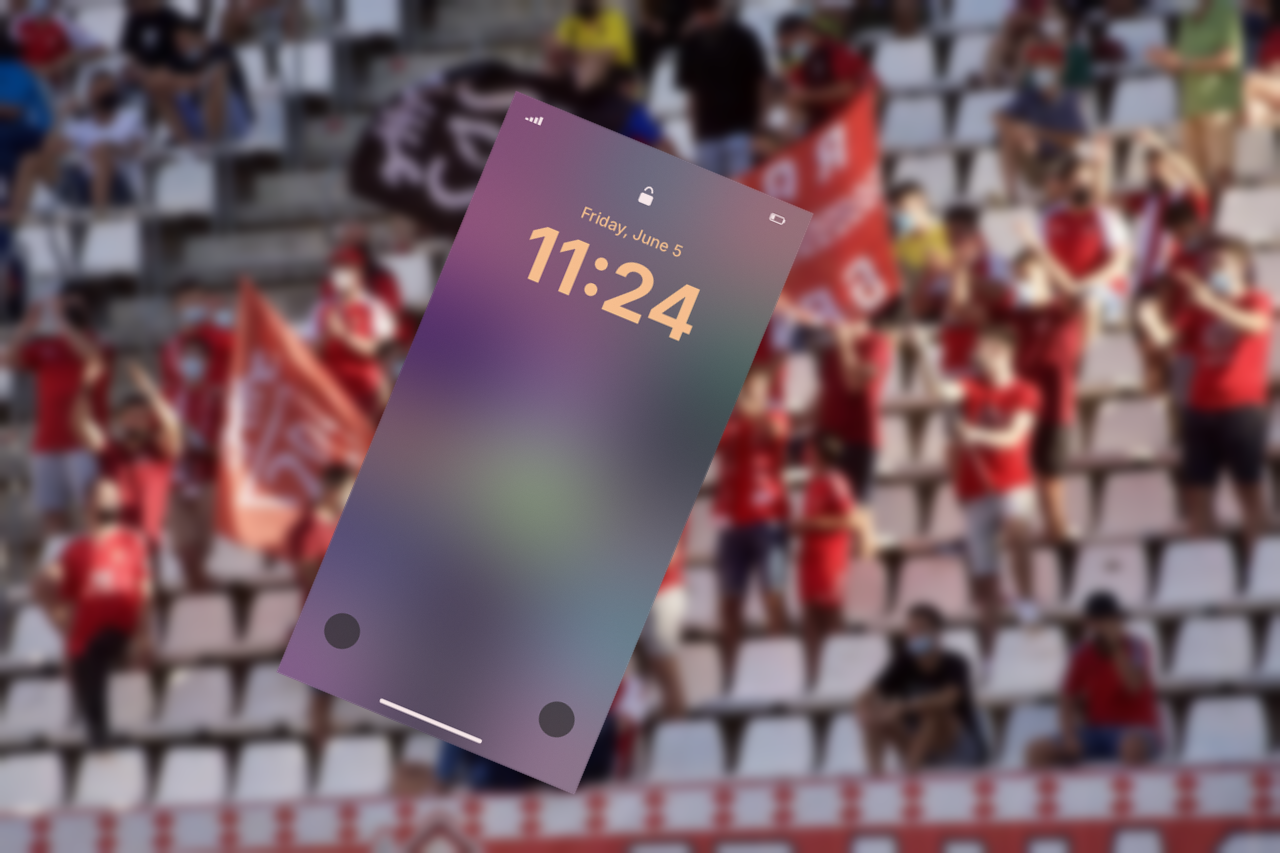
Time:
11.24
